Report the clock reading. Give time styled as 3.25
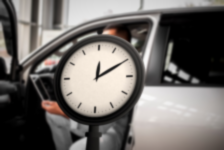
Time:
12.10
